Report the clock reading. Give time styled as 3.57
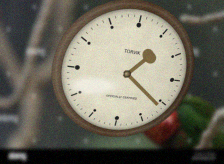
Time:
1.21
